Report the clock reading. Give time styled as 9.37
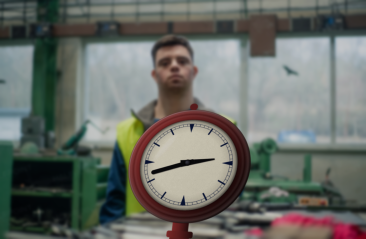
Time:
2.42
